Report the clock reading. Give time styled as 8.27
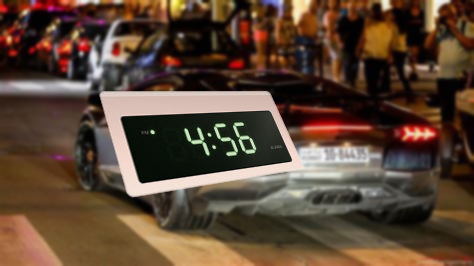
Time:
4.56
